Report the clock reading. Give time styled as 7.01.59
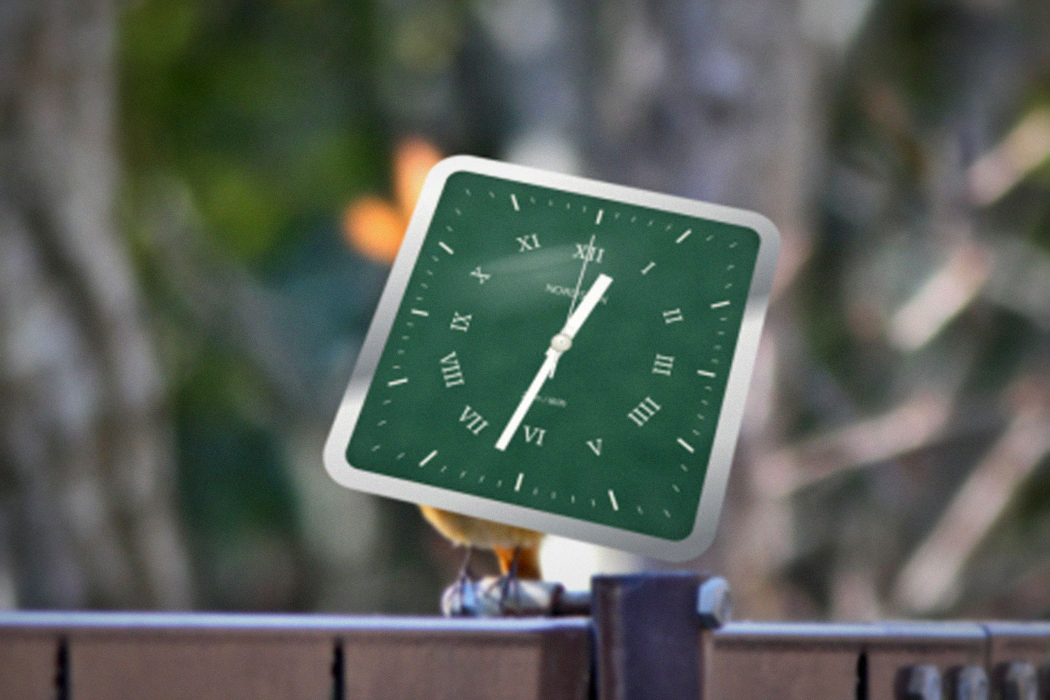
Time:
12.32.00
